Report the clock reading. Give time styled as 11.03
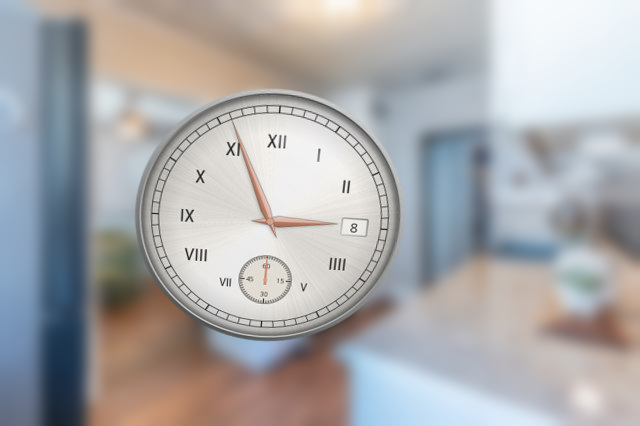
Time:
2.56
